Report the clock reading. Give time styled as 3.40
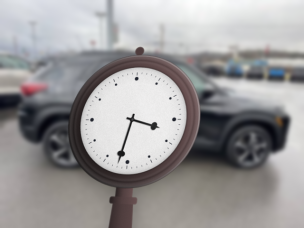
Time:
3.32
